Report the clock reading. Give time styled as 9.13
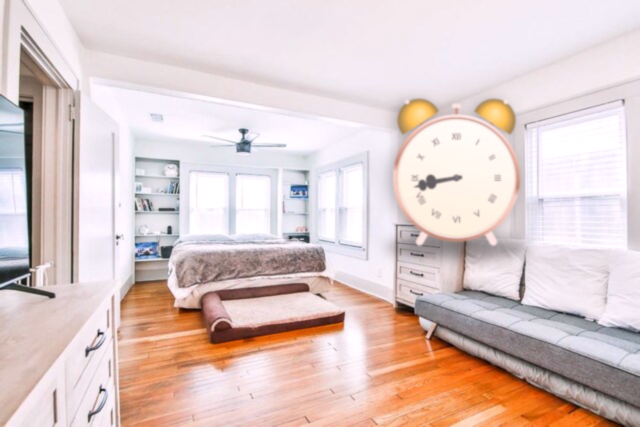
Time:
8.43
